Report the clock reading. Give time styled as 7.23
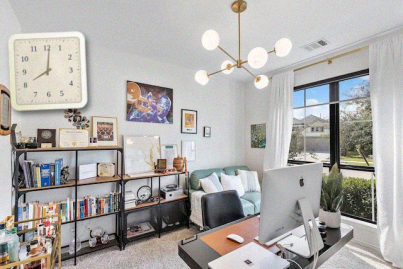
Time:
8.01
